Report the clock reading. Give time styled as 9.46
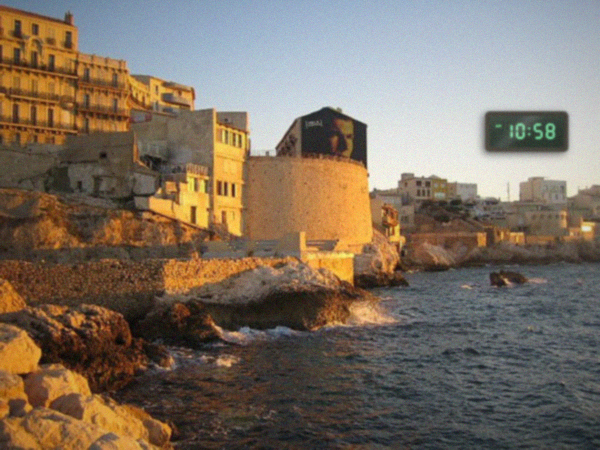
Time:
10.58
